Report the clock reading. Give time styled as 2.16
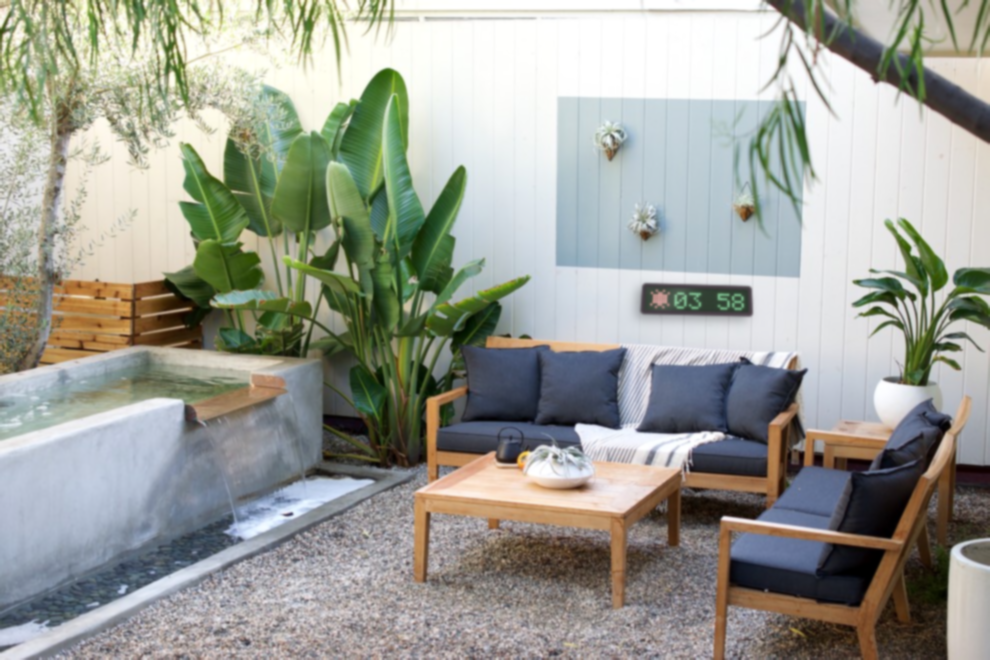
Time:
3.58
